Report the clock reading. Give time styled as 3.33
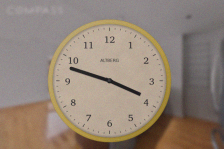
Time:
3.48
